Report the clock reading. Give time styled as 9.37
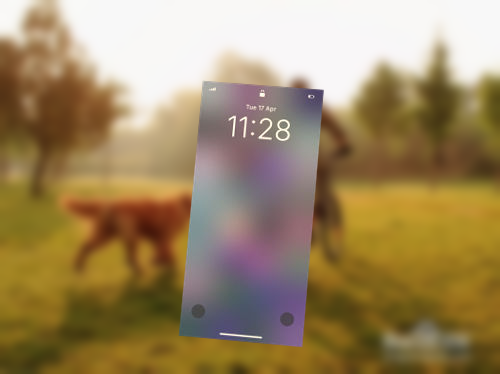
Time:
11.28
